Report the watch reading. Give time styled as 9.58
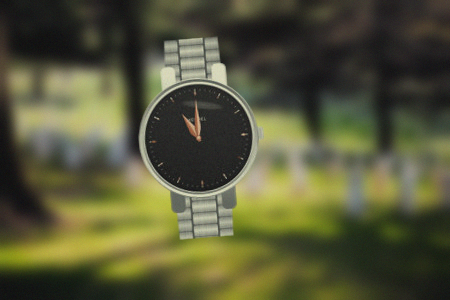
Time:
11.00
